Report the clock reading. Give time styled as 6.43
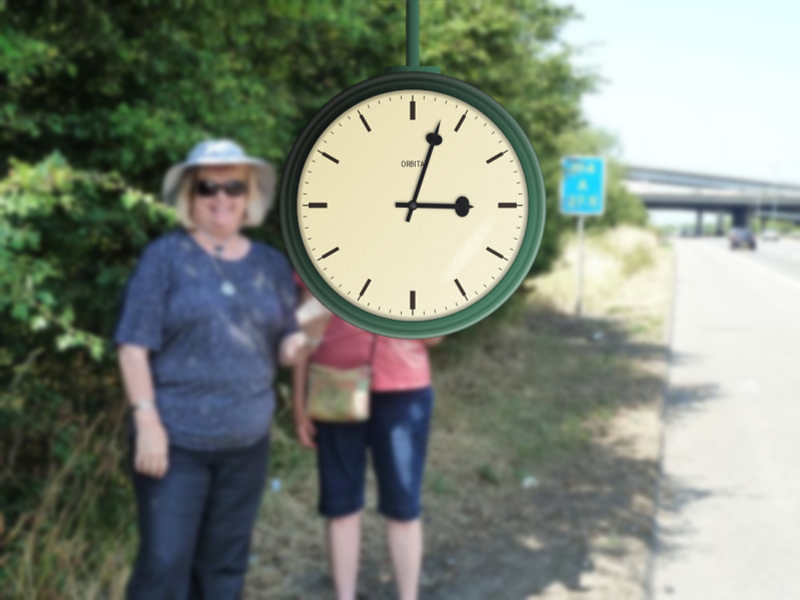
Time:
3.03
